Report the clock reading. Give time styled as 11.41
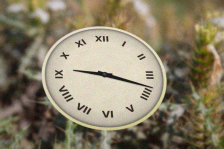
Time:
9.18
